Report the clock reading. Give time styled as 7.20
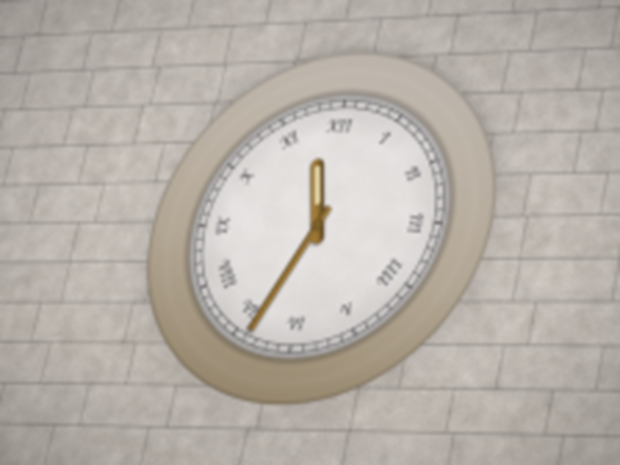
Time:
11.34
